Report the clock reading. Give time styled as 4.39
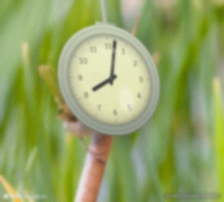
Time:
8.02
